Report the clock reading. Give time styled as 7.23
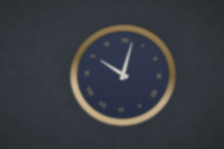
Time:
10.02
